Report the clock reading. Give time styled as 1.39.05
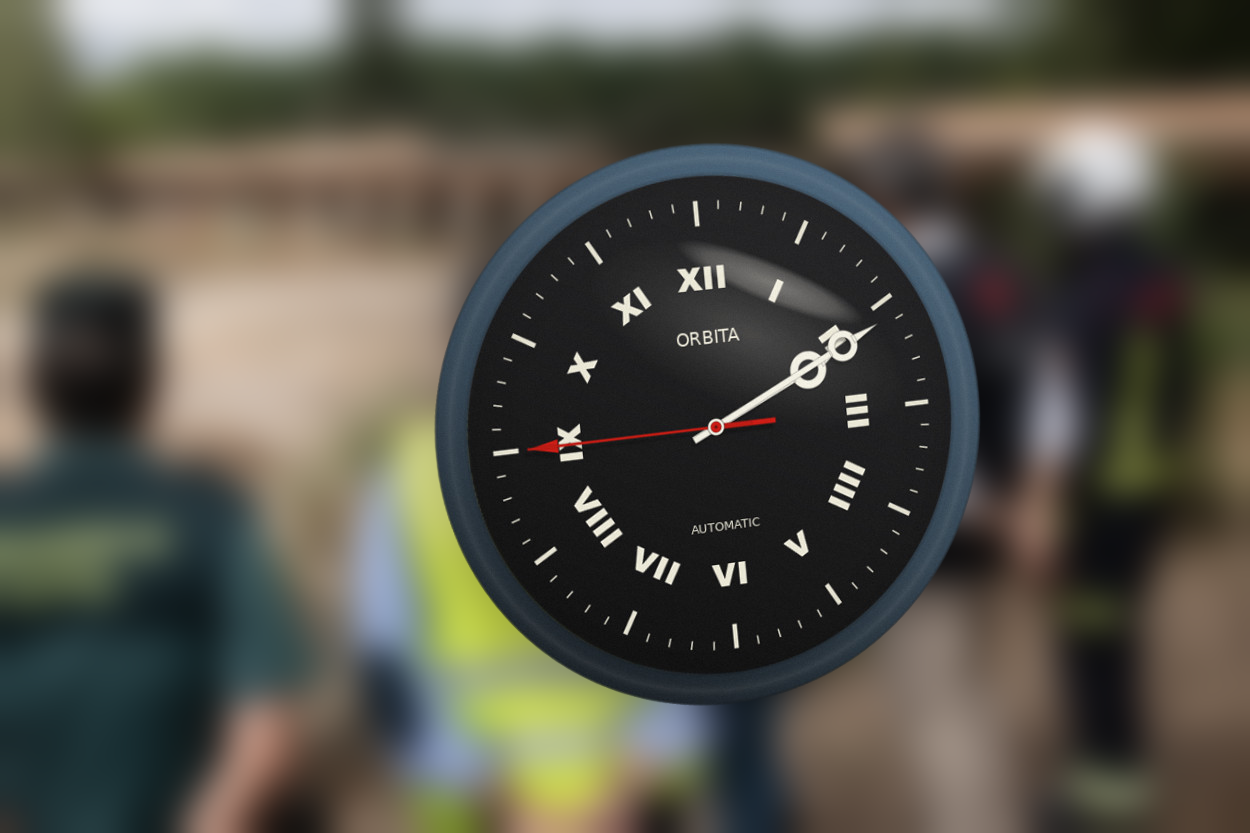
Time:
2.10.45
